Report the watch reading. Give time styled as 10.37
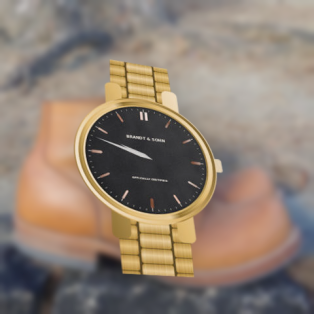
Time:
9.48
